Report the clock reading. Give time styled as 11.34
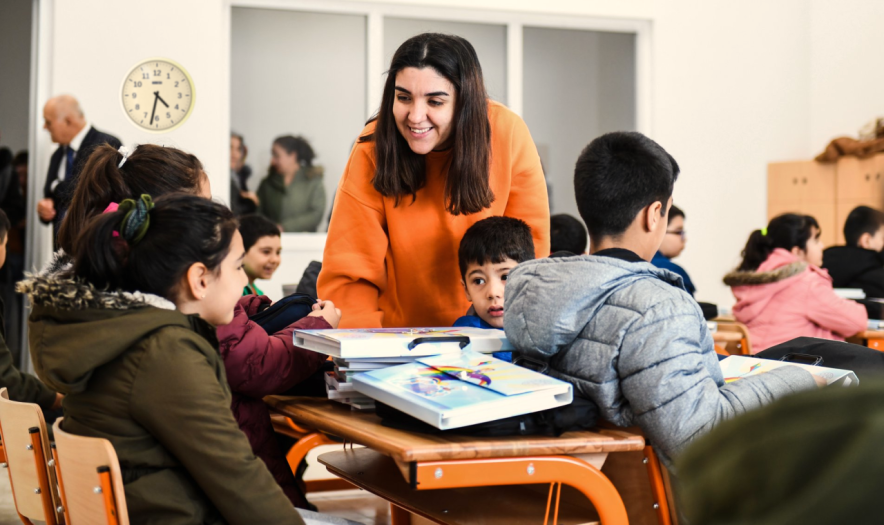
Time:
4.32
